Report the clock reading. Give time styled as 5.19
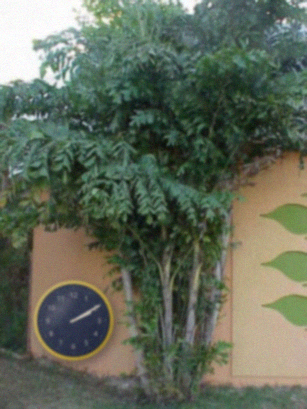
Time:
2.10
